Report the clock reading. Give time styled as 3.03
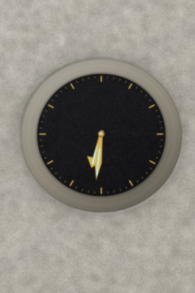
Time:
6.31
